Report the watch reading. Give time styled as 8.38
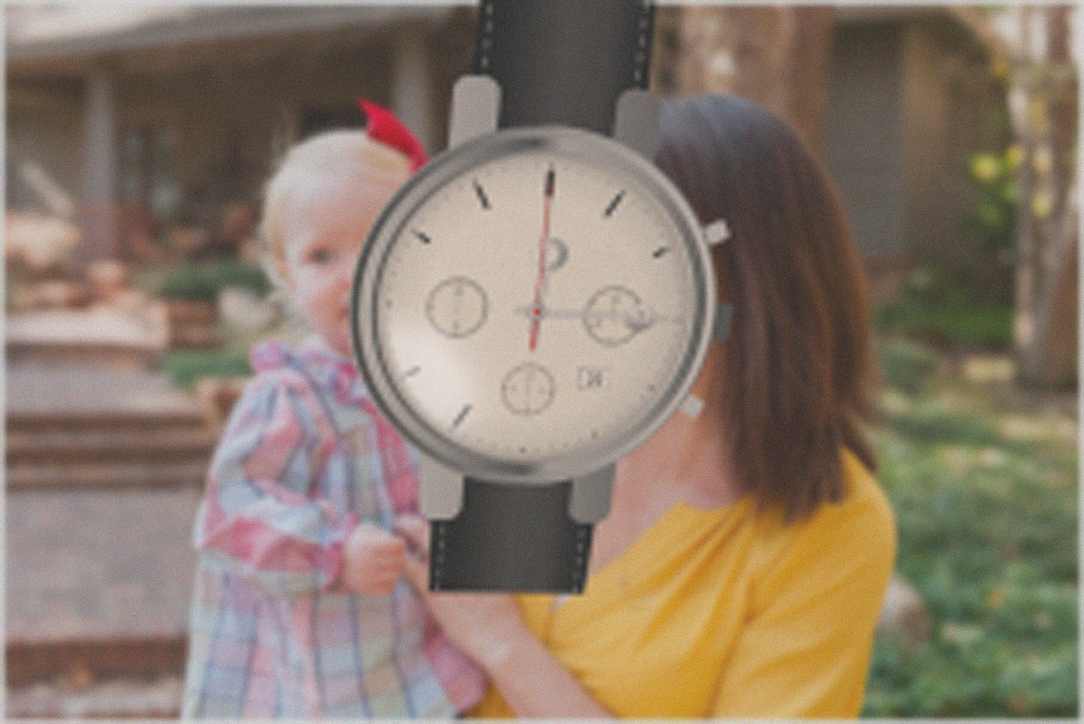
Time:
12.15
